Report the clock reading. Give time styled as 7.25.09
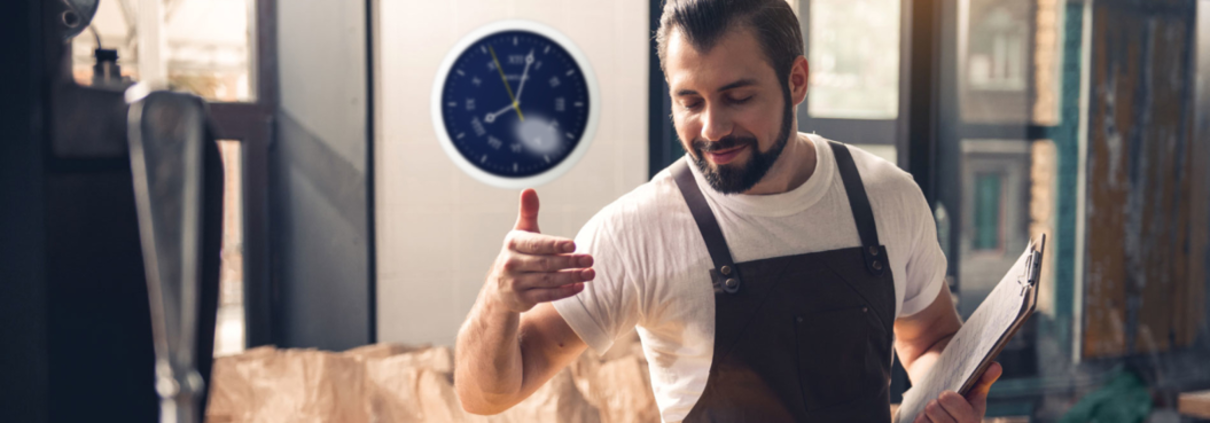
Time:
8.02.56
